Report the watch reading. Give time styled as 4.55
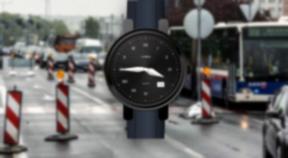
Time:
3.45
